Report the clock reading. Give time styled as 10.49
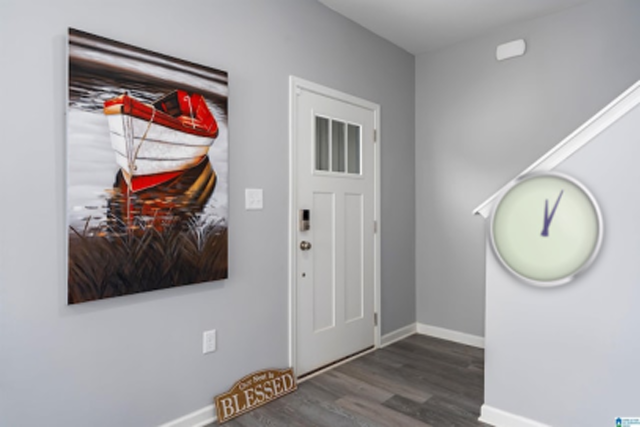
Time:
12.04
